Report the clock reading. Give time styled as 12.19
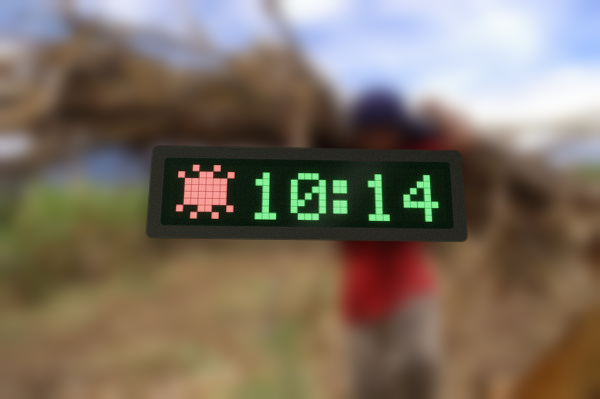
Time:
10.14
